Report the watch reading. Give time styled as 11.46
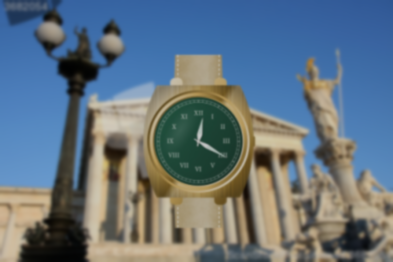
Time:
12.20
